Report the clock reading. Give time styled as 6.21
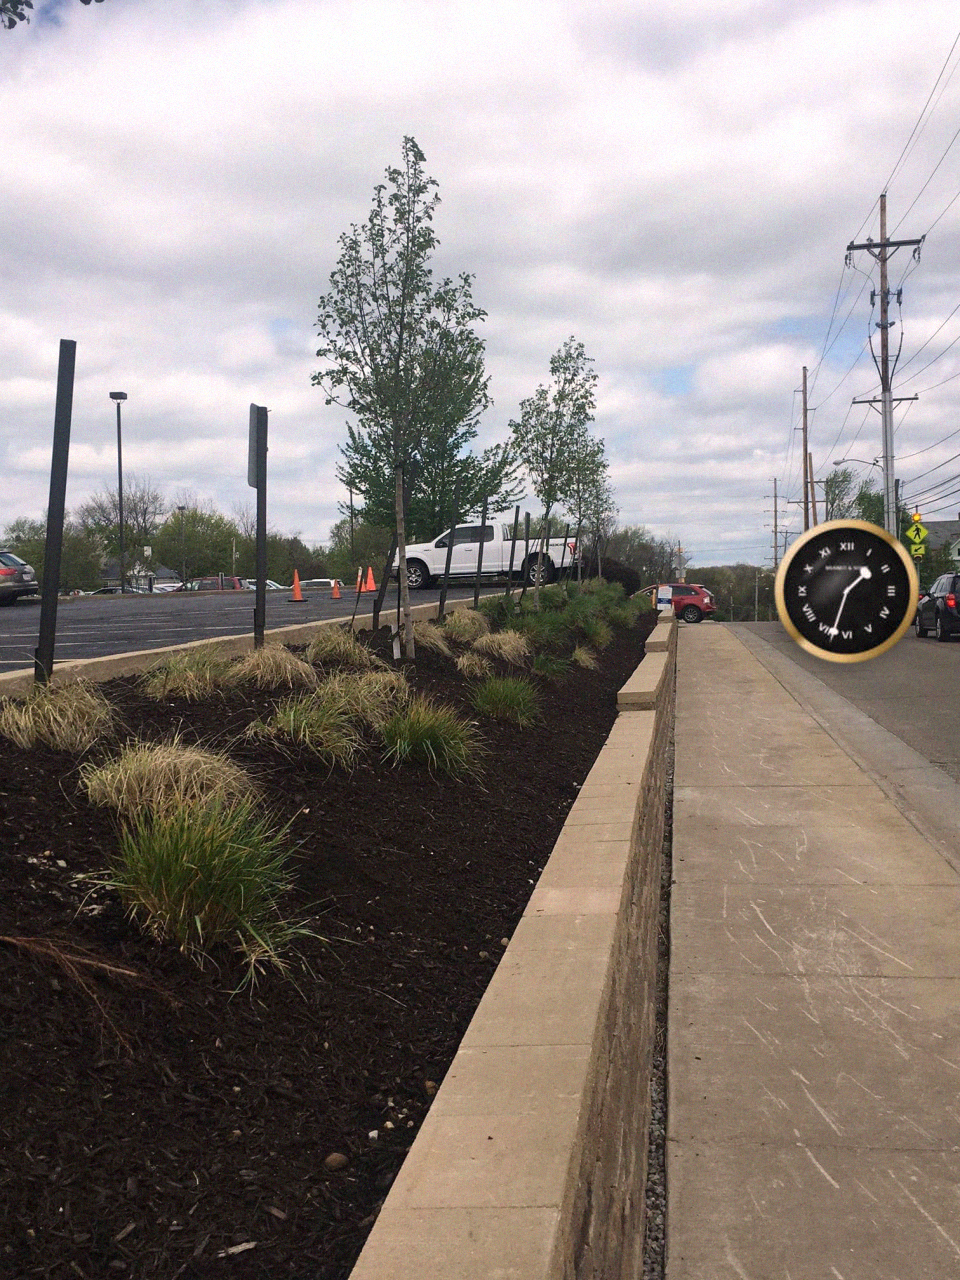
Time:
1.33
